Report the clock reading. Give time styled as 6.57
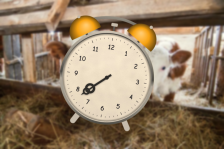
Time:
7.38
